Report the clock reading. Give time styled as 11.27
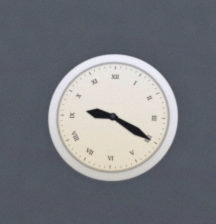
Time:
9.20
